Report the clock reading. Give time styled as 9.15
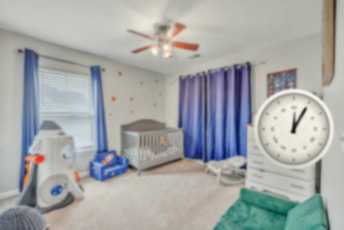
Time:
12.05
